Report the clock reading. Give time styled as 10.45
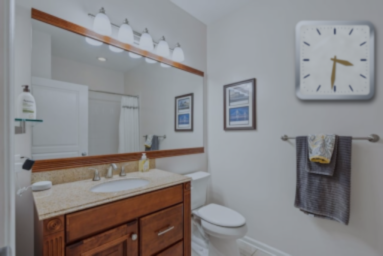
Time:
3.31
